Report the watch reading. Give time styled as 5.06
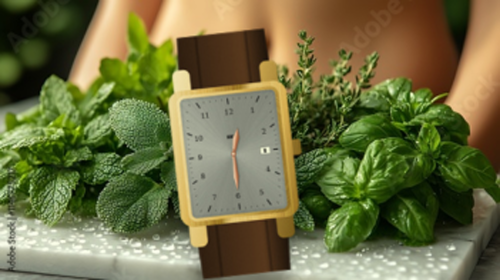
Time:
12.30
